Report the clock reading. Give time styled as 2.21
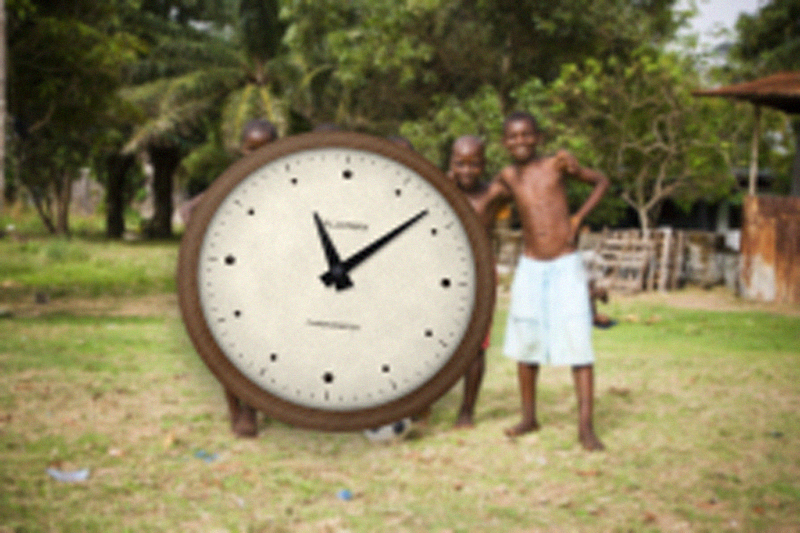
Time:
11.08
